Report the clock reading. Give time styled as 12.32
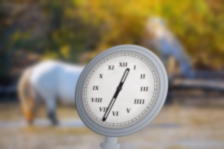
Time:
12.33
